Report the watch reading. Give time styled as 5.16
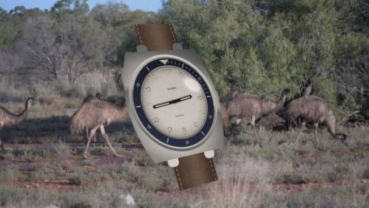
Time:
2.44
